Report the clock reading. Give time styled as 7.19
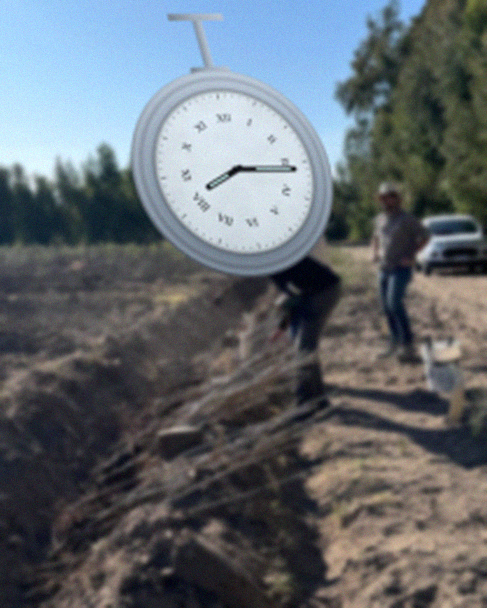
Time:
8.16
